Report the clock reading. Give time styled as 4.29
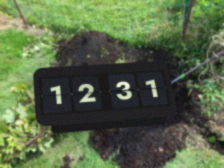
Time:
12.31
